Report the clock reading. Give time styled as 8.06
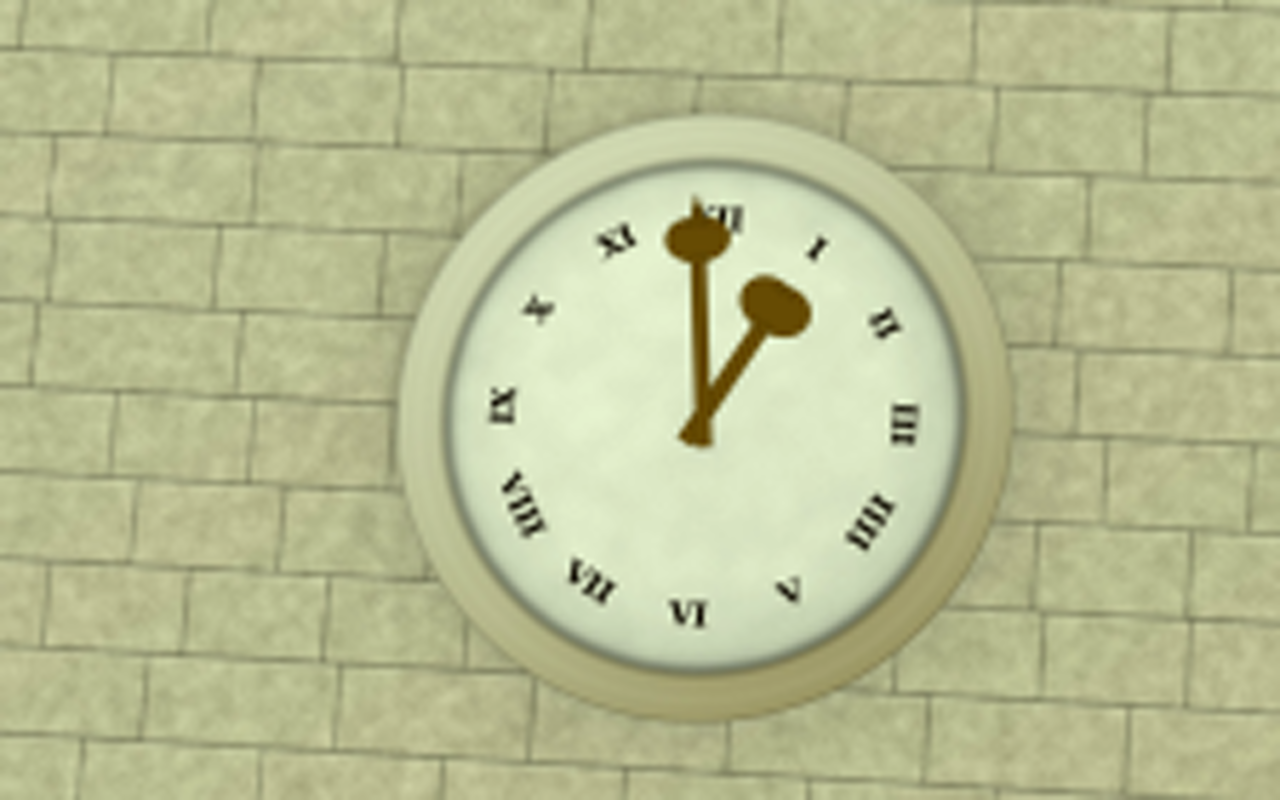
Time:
12.59
